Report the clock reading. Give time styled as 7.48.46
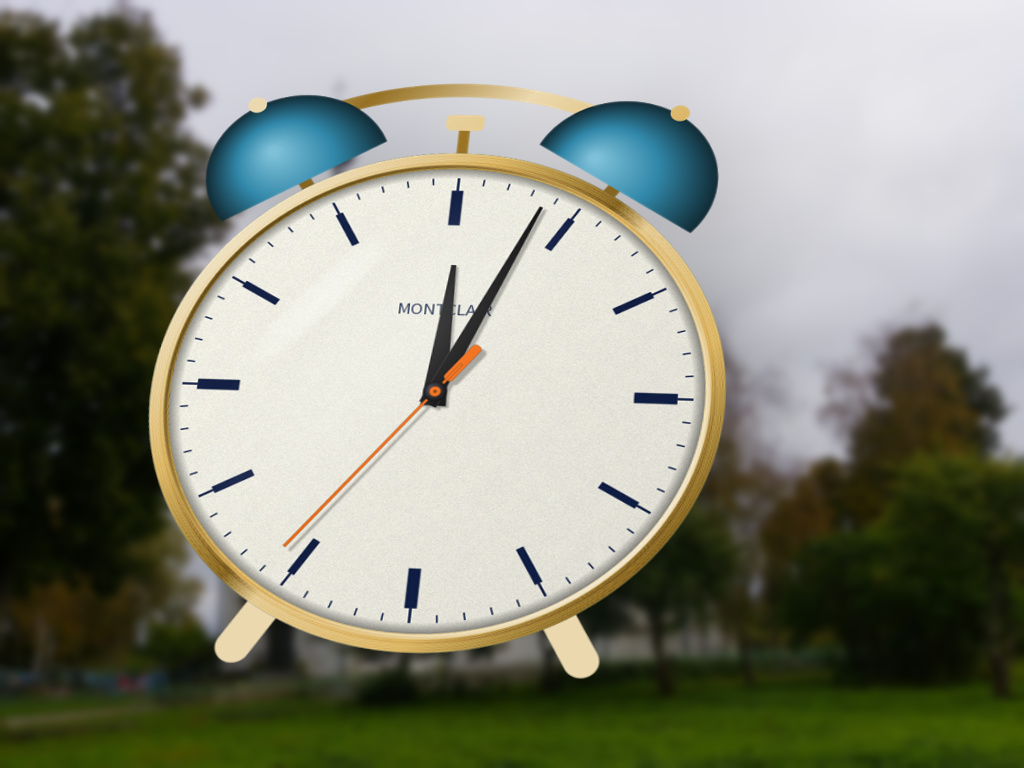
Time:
12.03.36
